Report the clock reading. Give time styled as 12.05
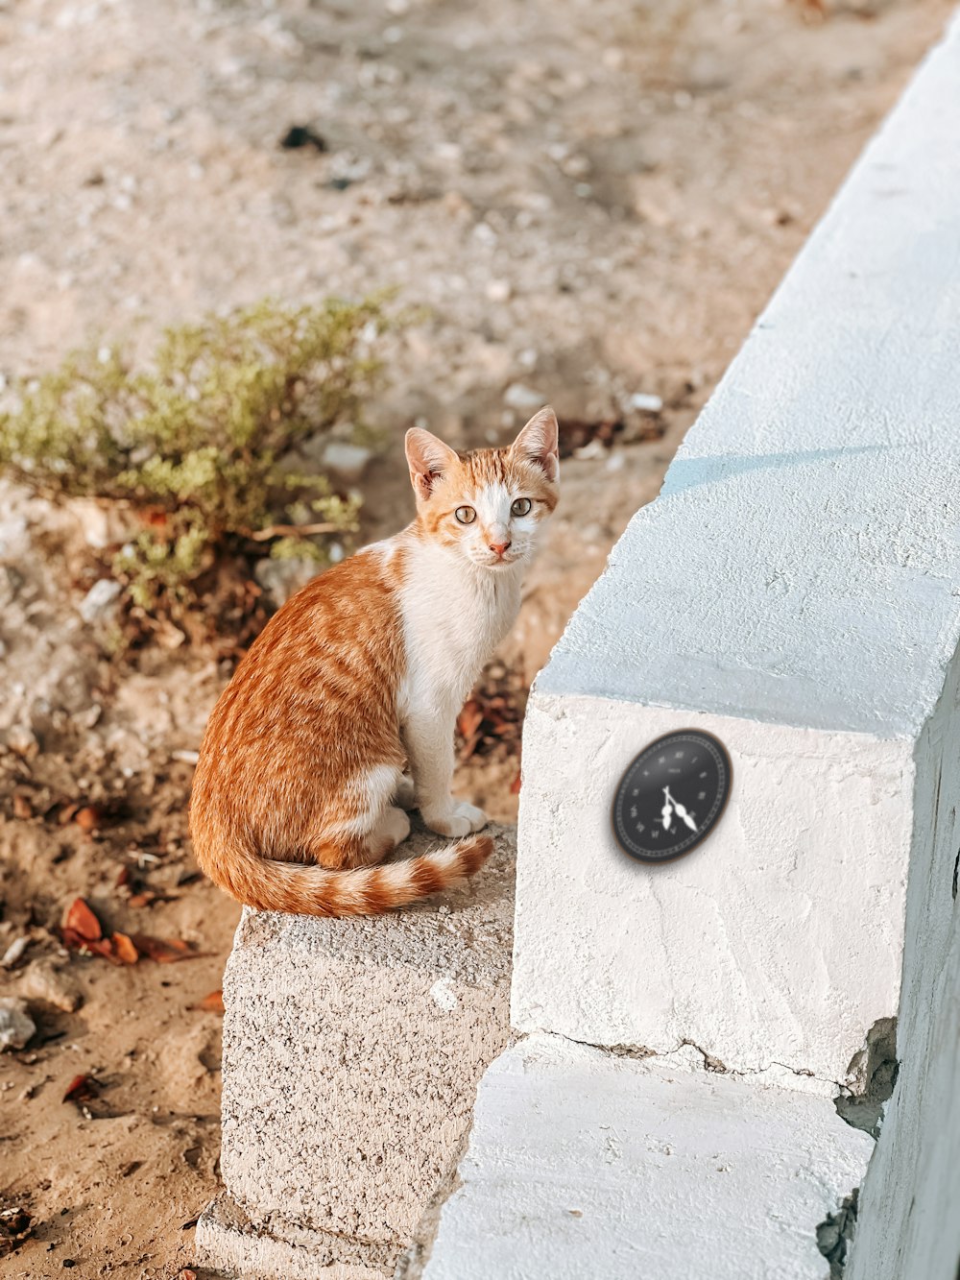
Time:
5.21
